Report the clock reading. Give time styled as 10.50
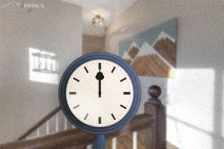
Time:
12.00
